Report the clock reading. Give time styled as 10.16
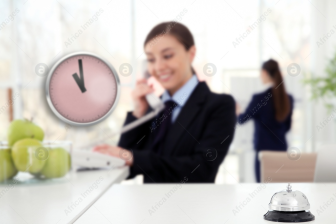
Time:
10.59
